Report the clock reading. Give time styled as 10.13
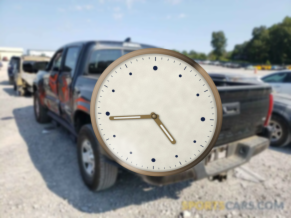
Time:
4.44
